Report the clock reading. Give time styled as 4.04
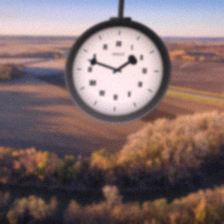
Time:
1.48
